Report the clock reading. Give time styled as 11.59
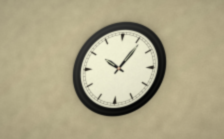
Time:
10.06
